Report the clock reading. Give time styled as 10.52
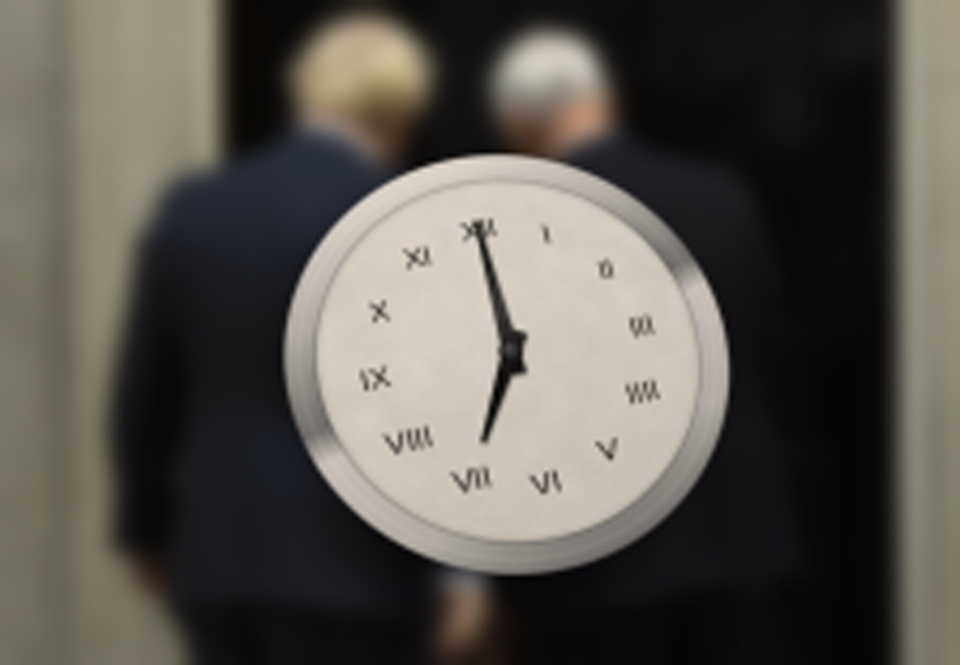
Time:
7.00
